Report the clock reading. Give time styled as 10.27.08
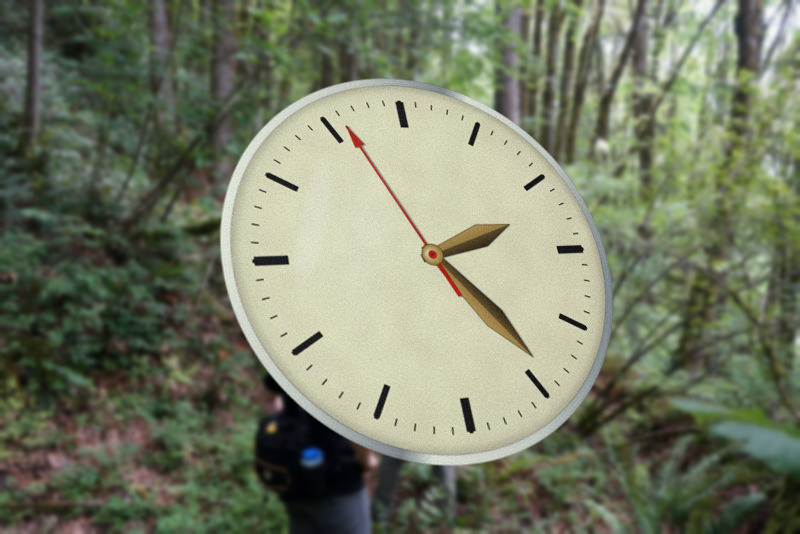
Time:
2.23.56
